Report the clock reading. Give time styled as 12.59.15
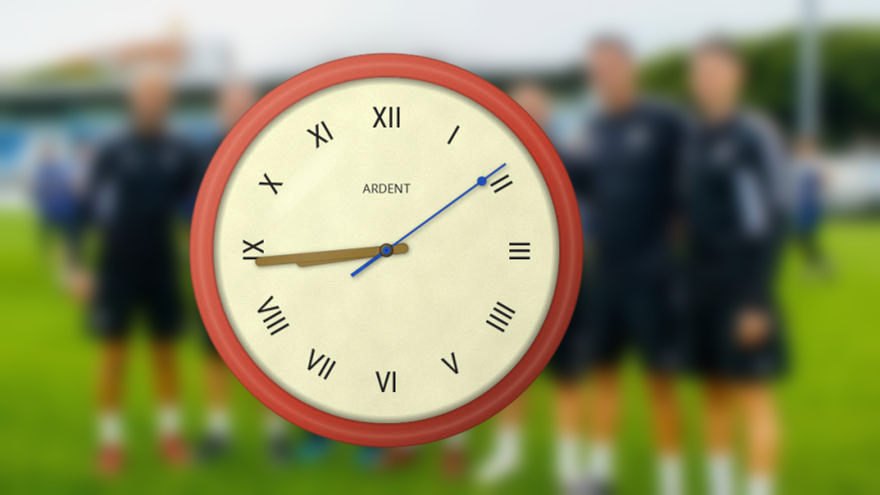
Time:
8.44.09
